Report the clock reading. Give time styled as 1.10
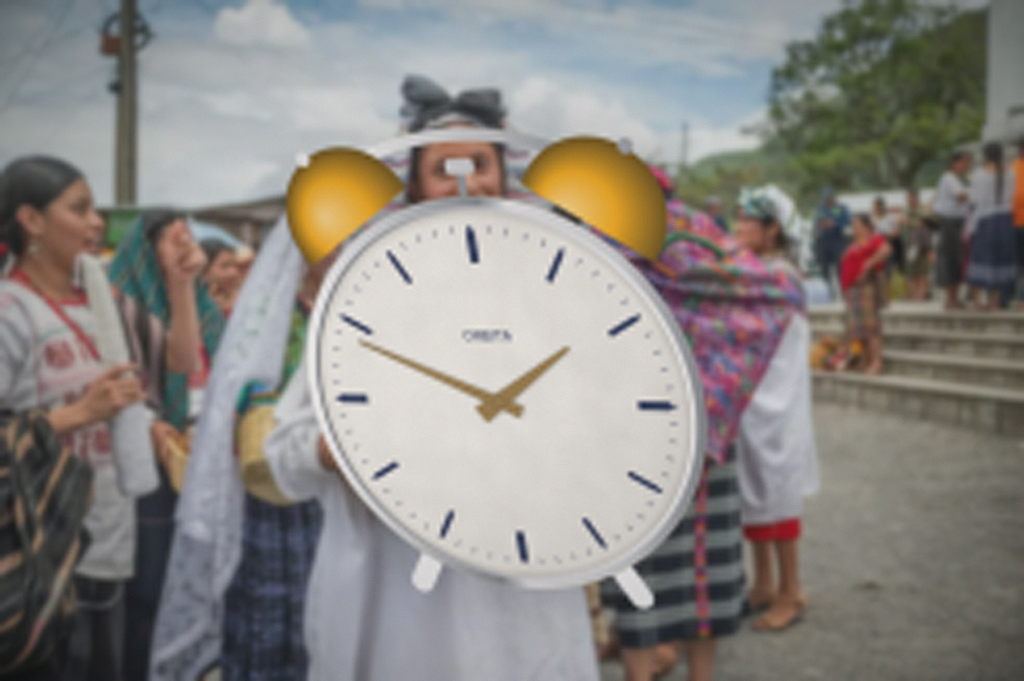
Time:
1.49
